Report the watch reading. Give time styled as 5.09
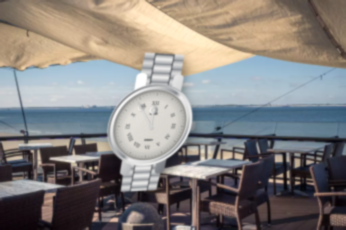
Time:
11.54
